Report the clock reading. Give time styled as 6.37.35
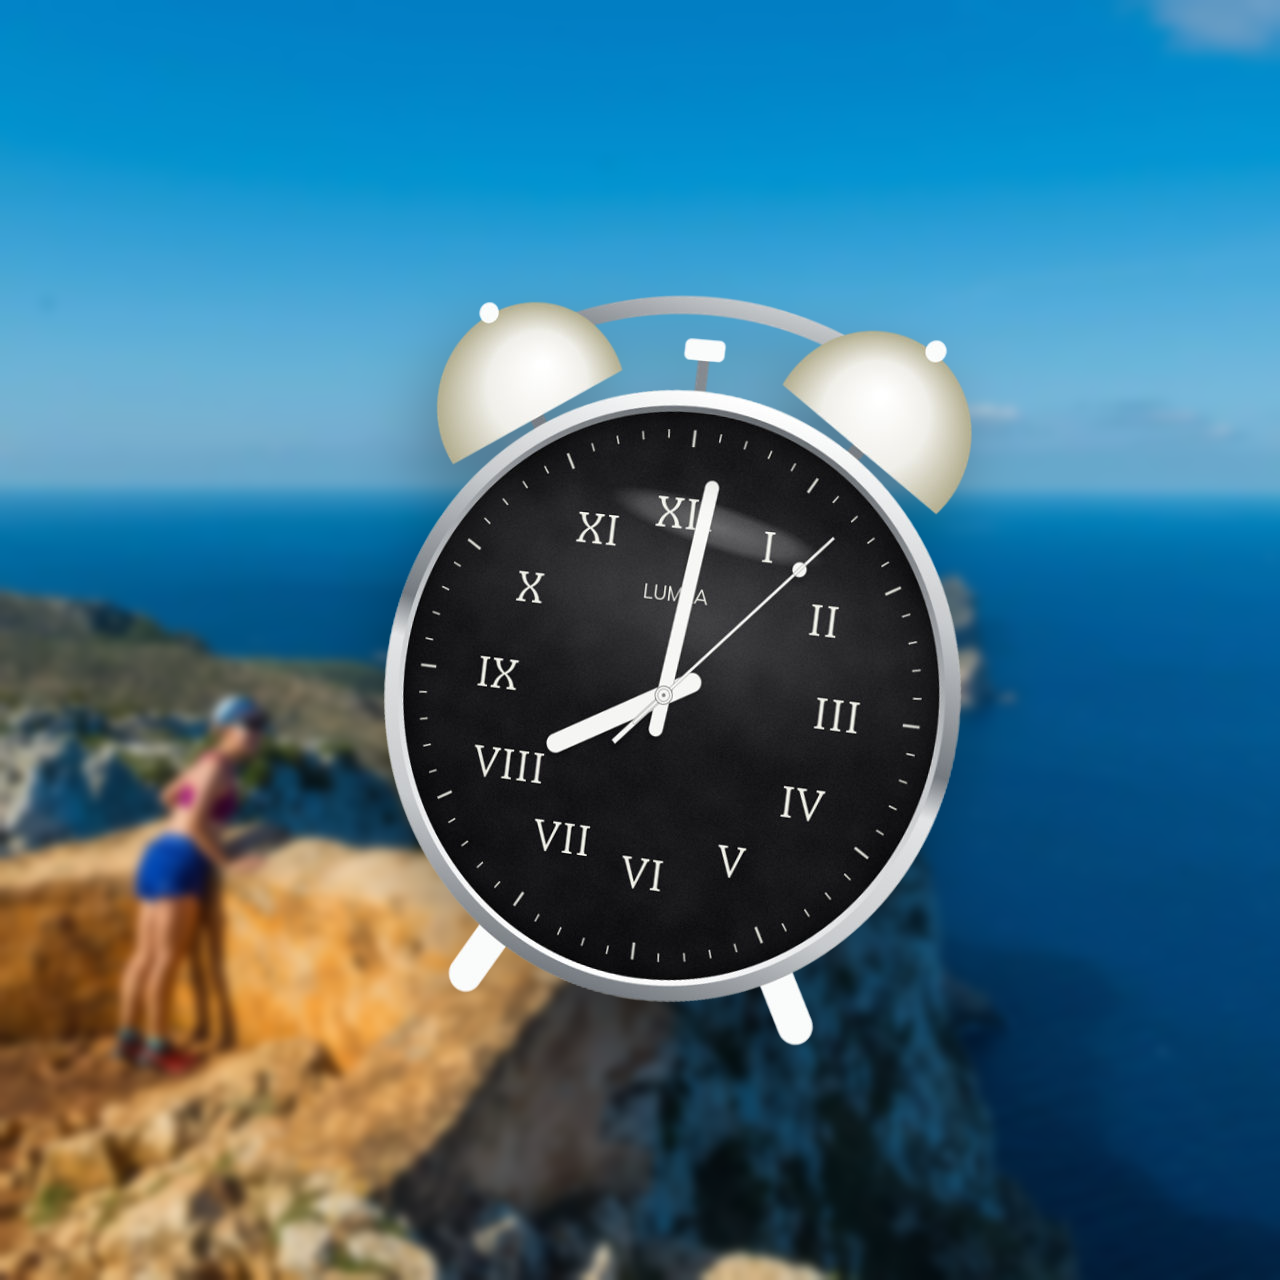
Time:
8.01.07
